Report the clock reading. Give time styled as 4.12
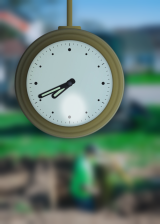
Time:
7.41
